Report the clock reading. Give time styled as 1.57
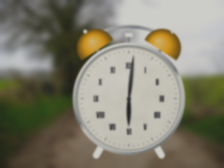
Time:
6.01
